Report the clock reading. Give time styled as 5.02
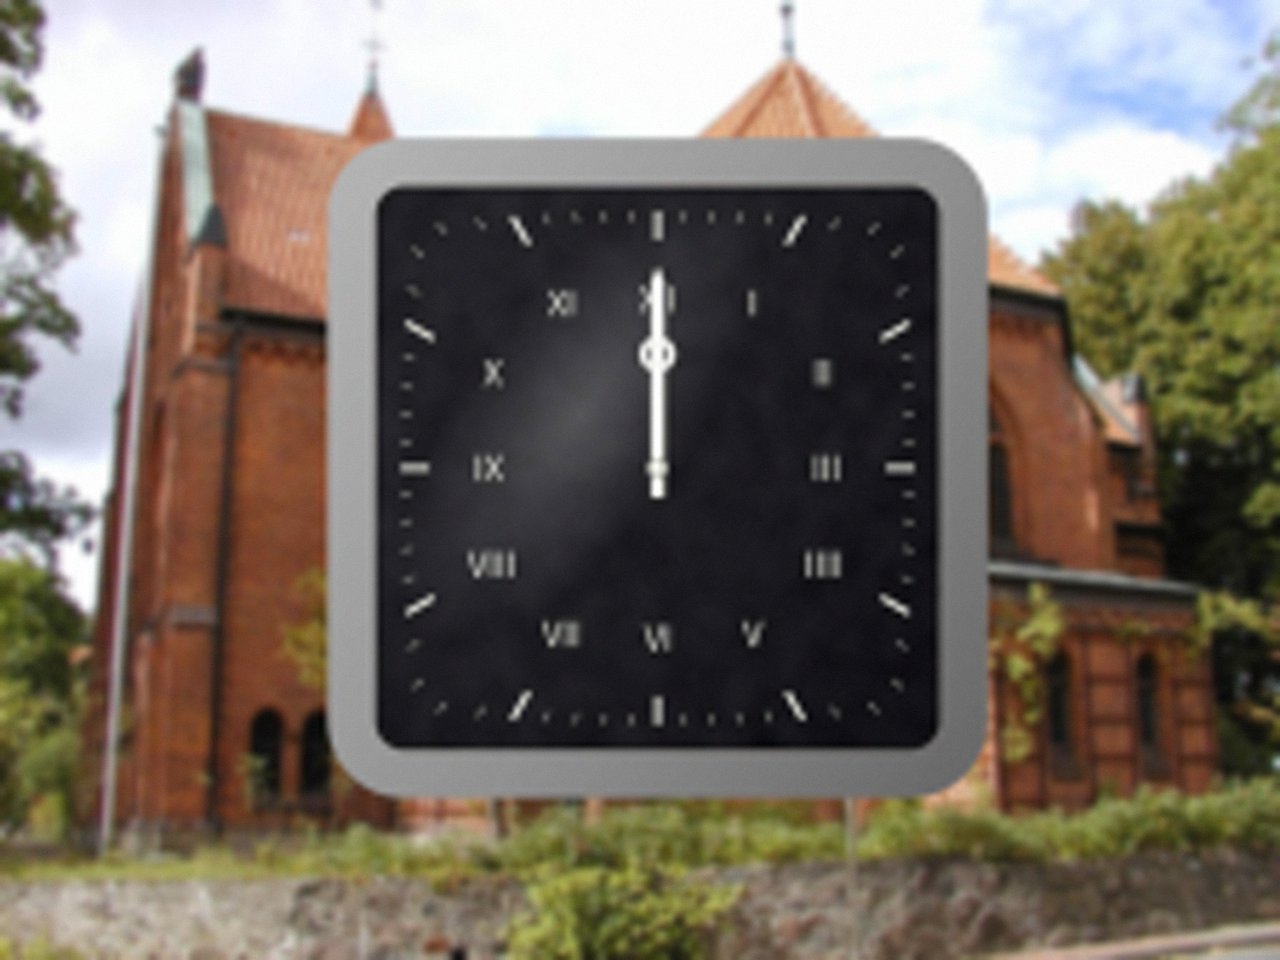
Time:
12.00
